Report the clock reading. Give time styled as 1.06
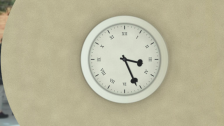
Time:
3.26
